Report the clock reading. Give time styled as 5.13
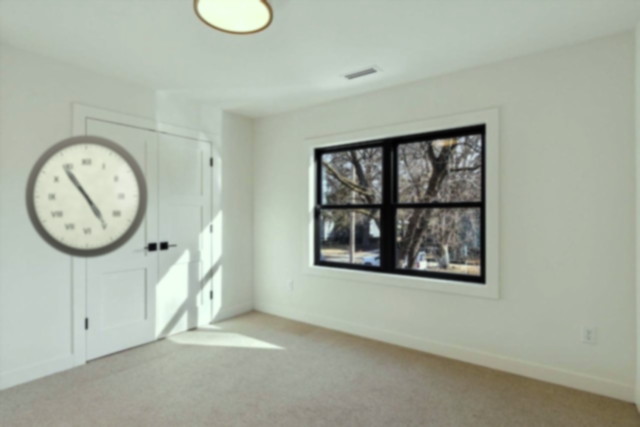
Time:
4.54
